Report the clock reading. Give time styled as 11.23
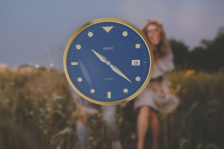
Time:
10.22
